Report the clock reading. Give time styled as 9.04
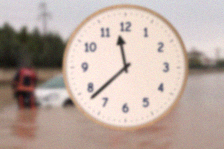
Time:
11.38
